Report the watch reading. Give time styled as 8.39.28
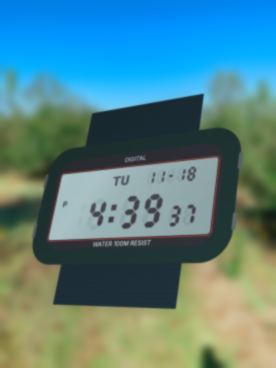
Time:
4.39.37
